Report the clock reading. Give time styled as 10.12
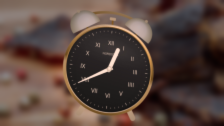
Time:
12.40
